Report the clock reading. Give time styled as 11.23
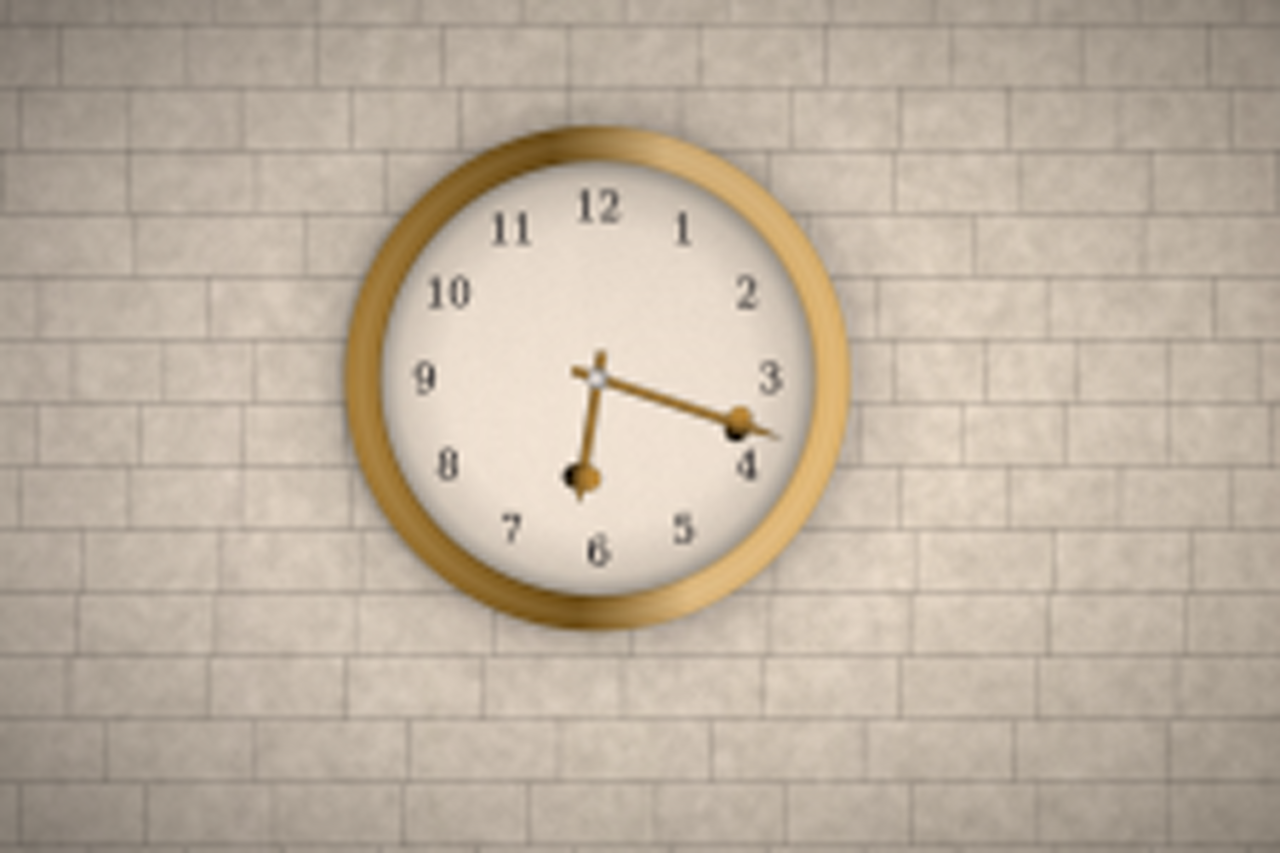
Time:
6.18
